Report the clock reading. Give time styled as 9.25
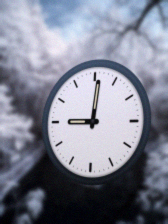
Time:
9.01
